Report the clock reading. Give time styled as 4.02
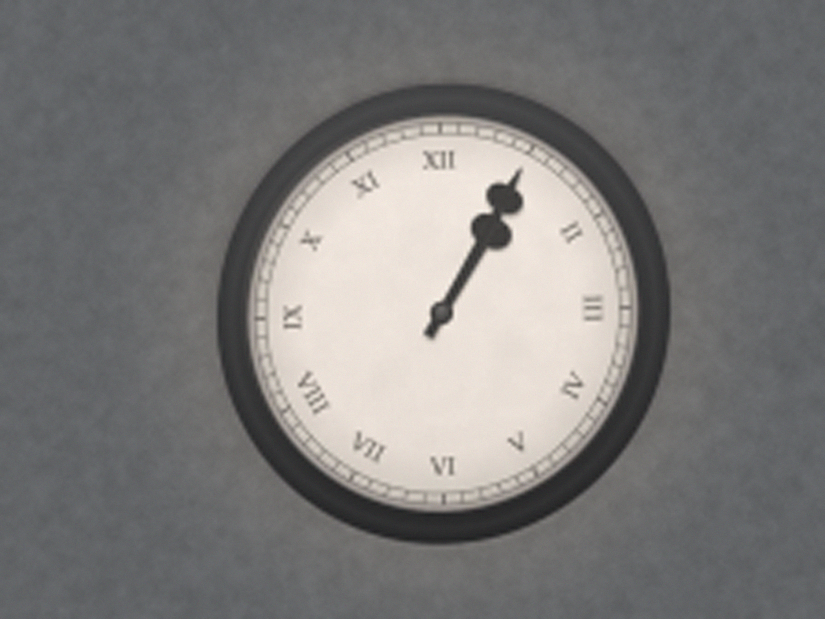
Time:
1.05
